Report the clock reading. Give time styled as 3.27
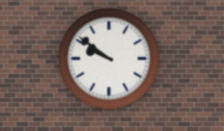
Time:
9.51
